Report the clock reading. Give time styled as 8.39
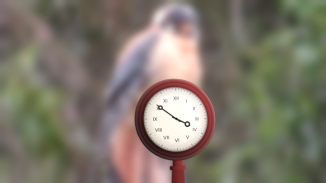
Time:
3.51
